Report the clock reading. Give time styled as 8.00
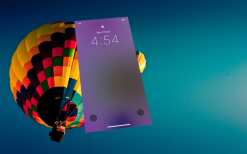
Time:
4.54
